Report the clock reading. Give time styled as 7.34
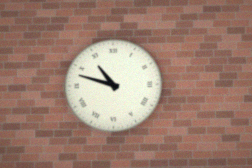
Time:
10.48
